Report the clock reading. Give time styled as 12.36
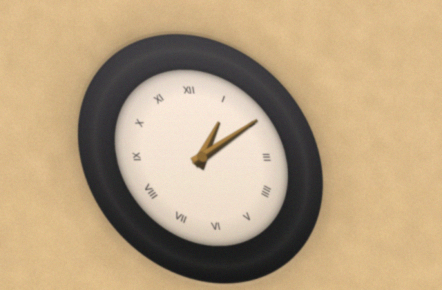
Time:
1.10
